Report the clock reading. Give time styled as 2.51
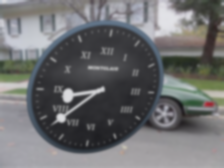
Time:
8.38
